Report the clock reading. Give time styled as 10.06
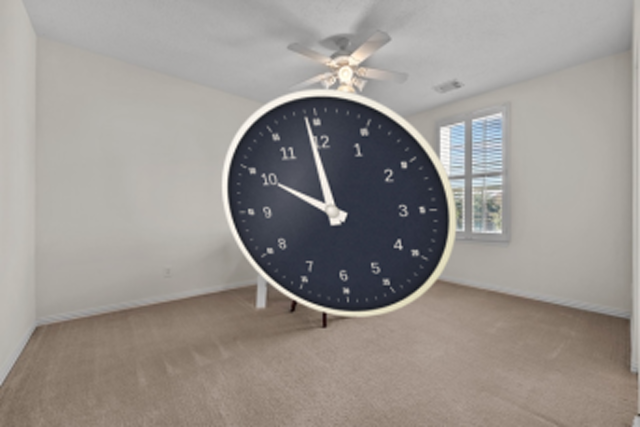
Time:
9.59
